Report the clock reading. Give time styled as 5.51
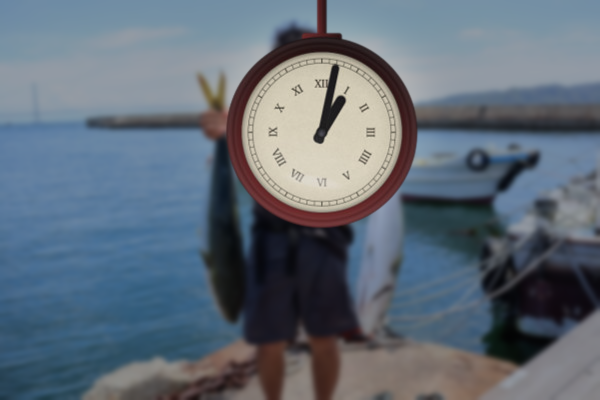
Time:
1.02
